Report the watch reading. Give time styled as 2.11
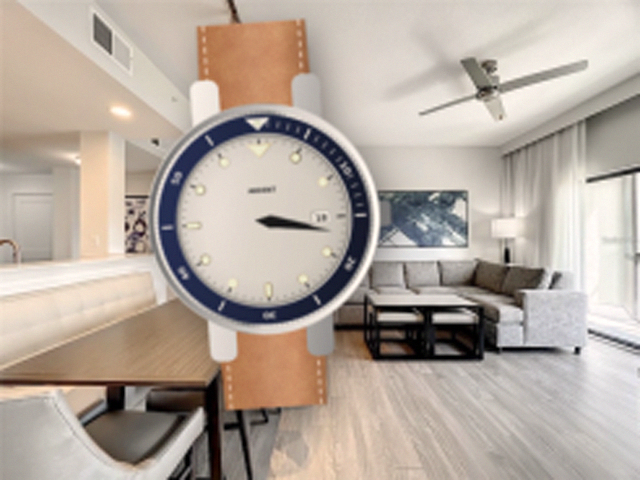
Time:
3.17
